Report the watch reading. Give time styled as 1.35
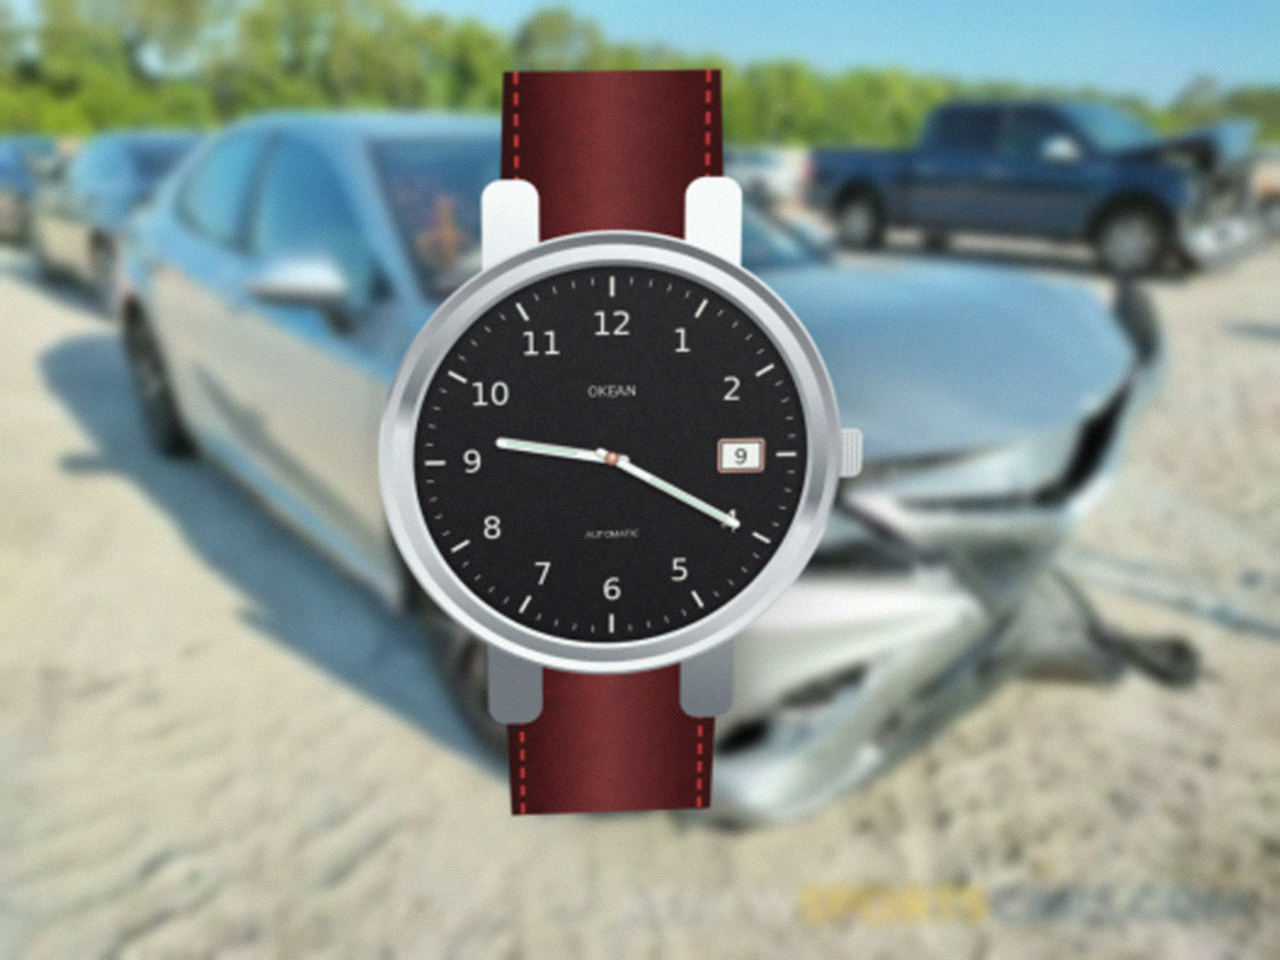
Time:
9.20
